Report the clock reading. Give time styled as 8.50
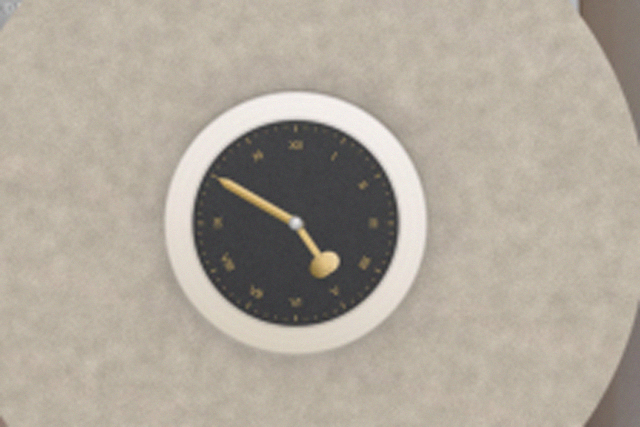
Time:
4.50
